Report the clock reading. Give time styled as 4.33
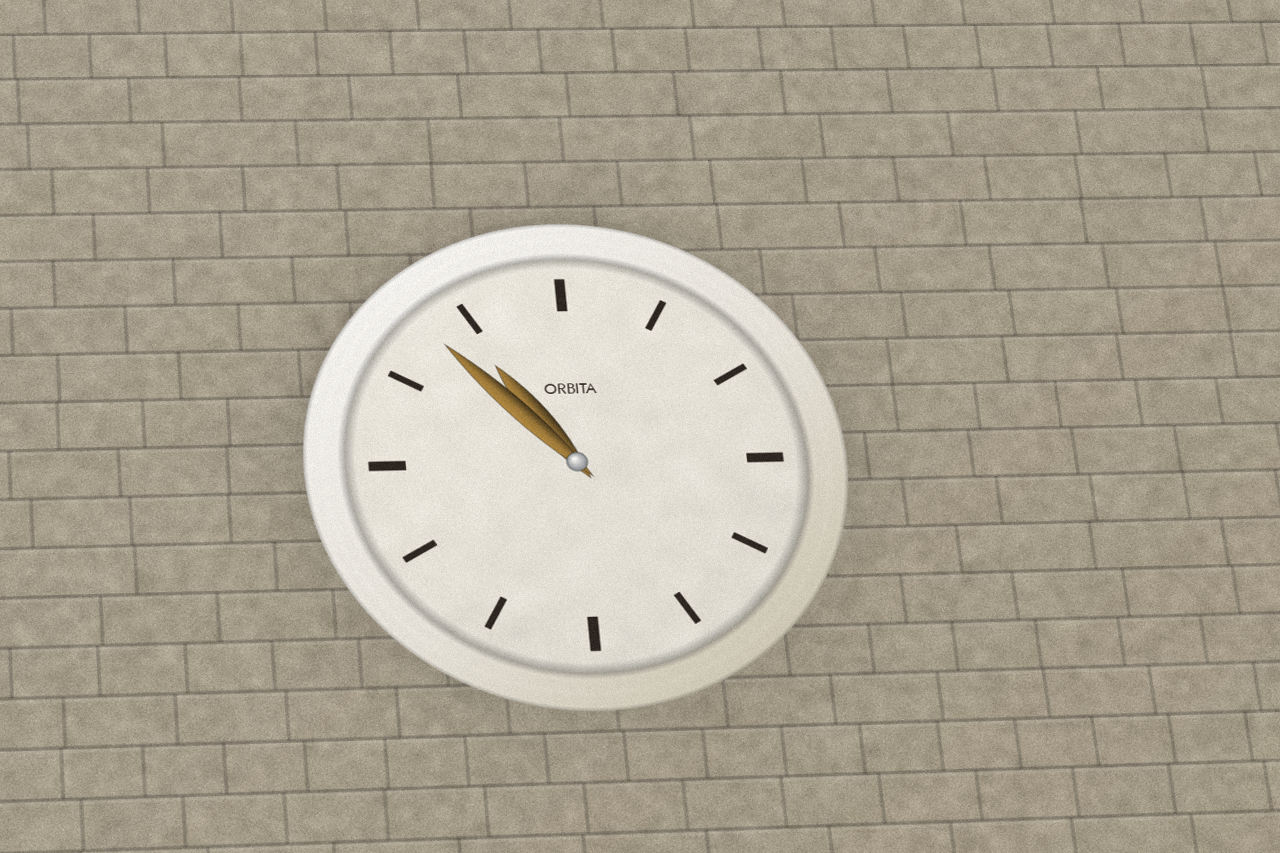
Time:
10.53
